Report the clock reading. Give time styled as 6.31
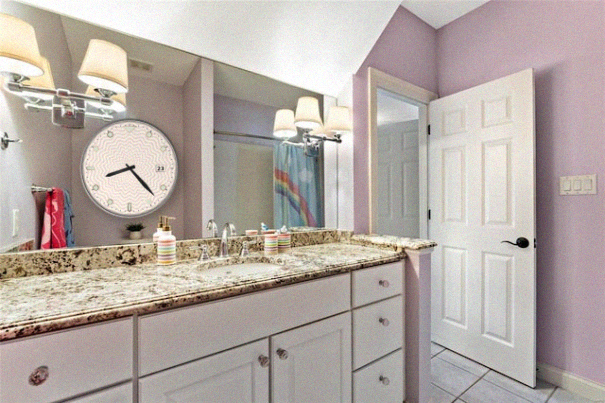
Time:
8.23
